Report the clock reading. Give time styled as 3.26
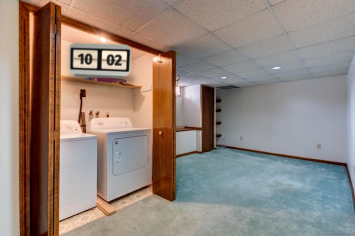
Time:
10.02
